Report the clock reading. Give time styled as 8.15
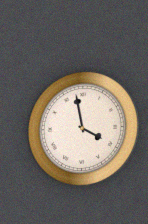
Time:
3.58
